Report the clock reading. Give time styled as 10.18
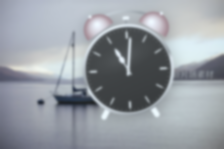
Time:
11.01
